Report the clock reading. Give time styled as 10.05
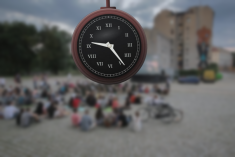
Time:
9.24
